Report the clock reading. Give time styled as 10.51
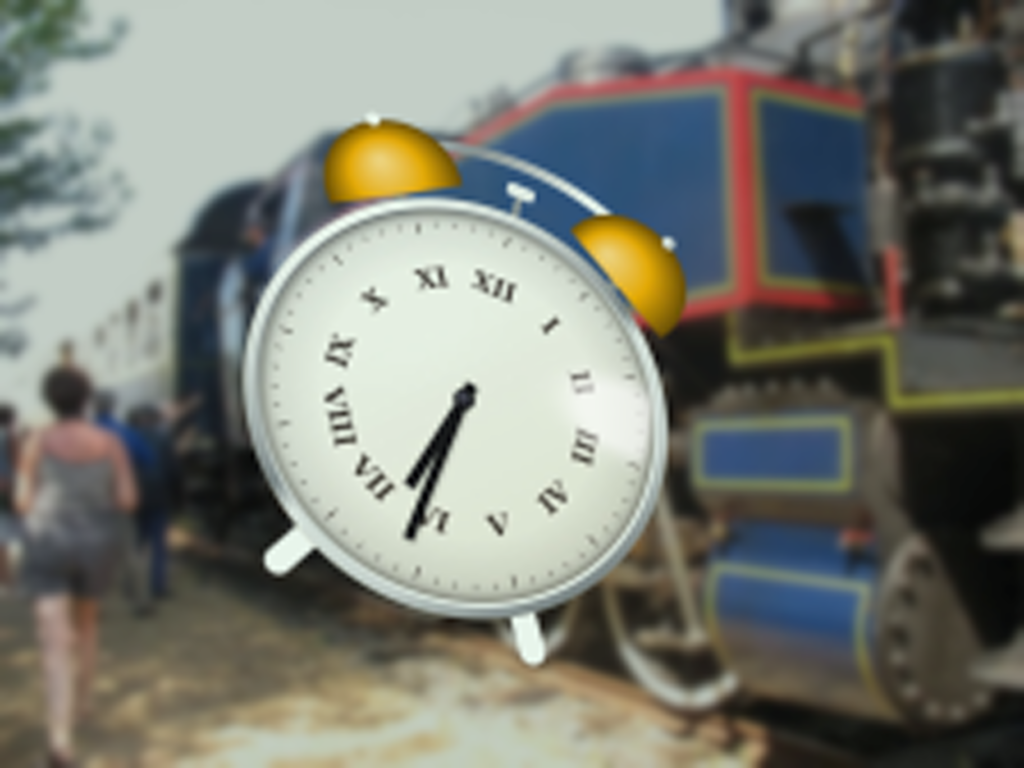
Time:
6.31
